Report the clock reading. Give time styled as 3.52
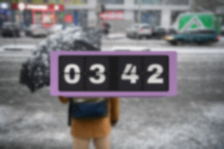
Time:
3.42
